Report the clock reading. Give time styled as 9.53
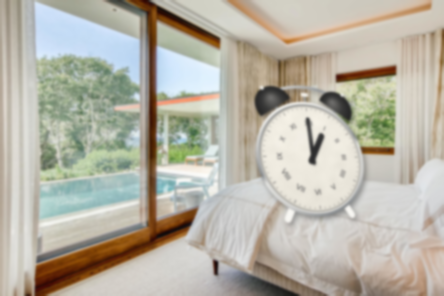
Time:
1.00
